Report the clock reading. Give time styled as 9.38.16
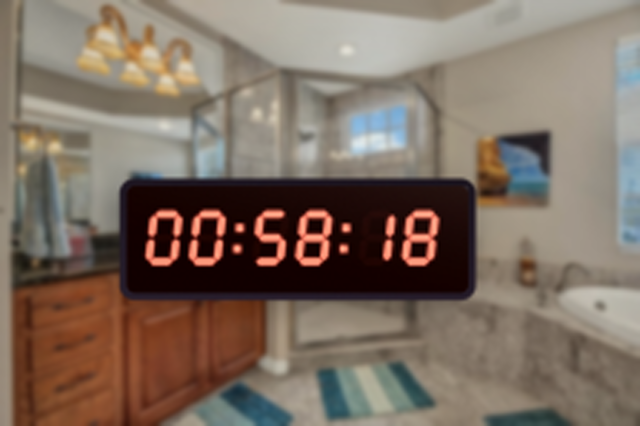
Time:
0.58.18
